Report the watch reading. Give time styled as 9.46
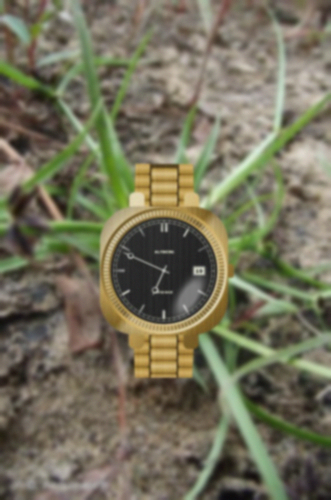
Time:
6.49
